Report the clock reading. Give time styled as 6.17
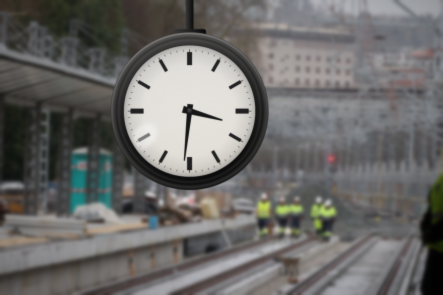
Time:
3.31
